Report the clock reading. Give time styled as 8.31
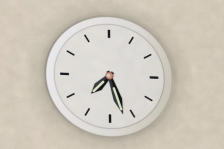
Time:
7.27
